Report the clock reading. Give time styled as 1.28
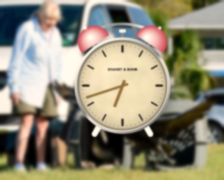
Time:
6.42
